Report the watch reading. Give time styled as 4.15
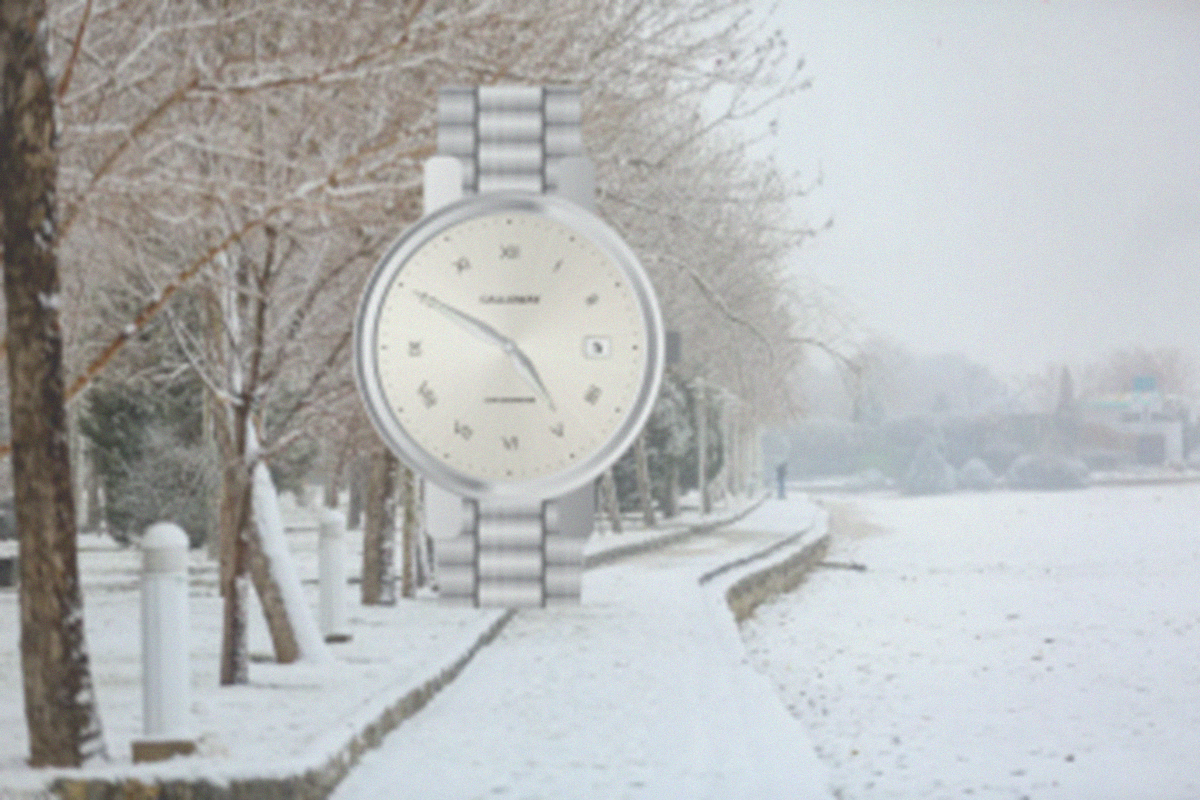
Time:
4.50
